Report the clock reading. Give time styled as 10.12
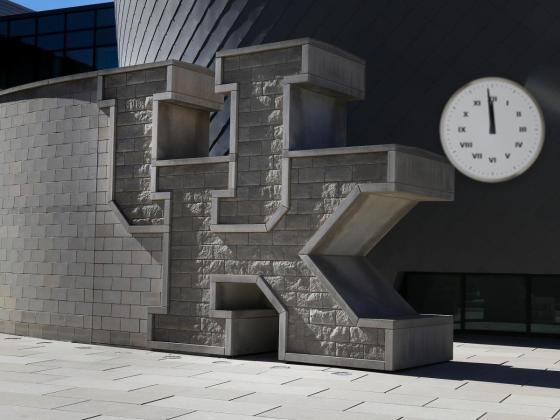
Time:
11.59
